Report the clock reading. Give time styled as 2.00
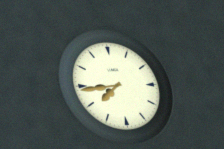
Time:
7.44
